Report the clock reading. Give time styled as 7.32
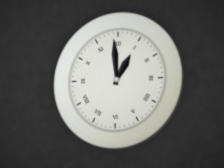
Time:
12.59
